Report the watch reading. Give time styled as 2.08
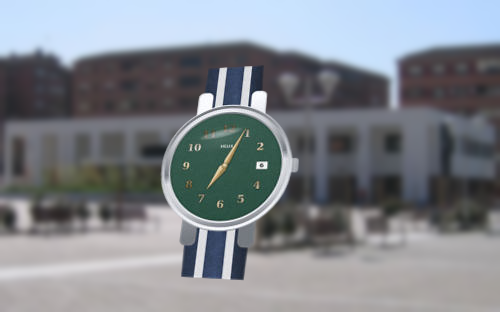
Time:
7.04
